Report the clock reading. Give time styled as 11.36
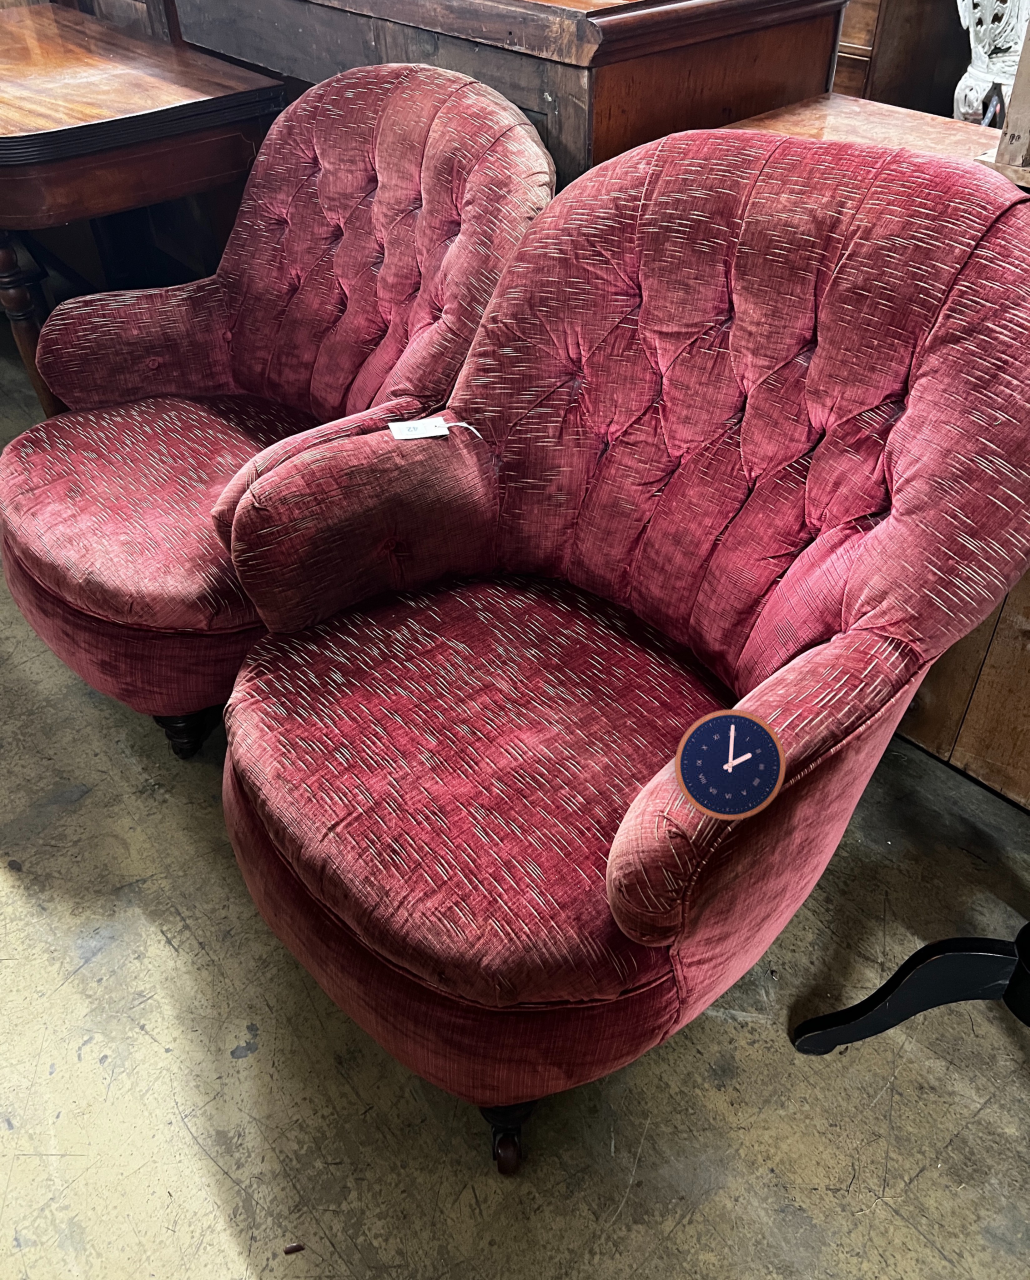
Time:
2.00
